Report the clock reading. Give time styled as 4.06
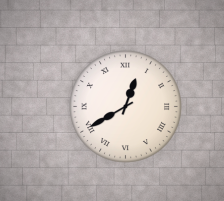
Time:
12.40
